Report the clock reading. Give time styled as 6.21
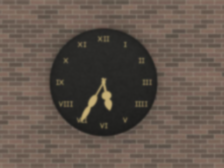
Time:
5.35
